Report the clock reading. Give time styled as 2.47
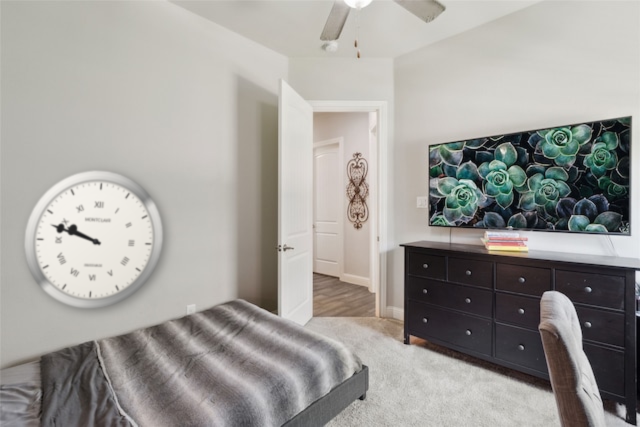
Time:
9.48
